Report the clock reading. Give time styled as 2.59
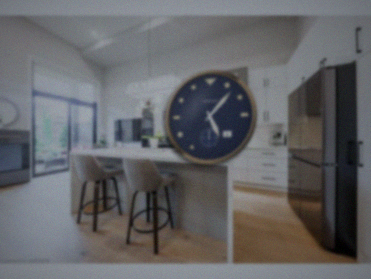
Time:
5.07
